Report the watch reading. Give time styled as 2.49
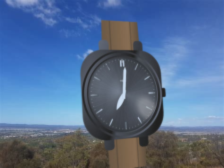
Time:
7.01
